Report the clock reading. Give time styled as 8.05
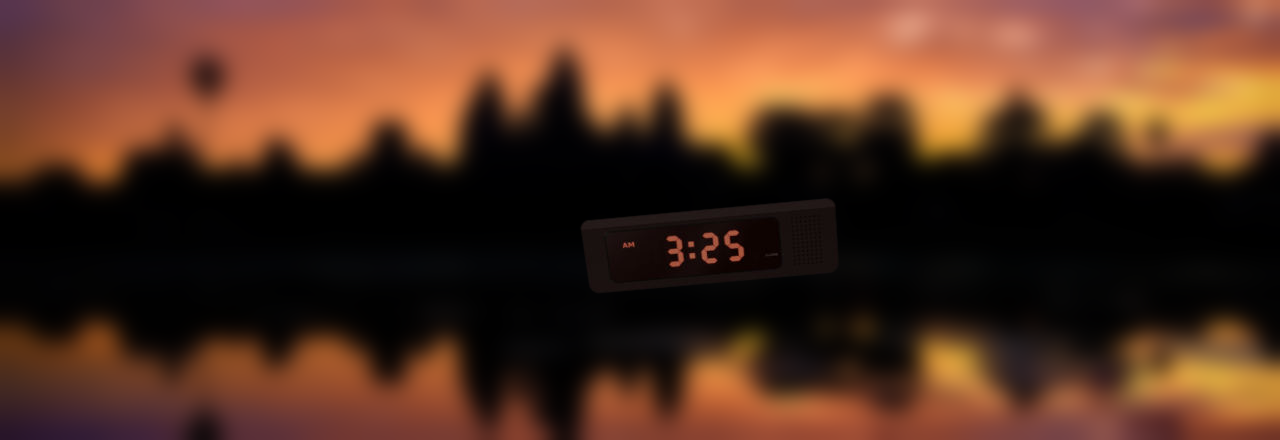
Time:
3.25
